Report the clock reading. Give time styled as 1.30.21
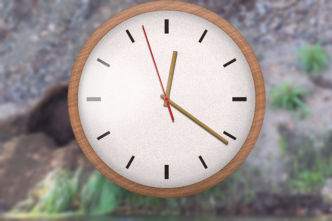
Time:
12.20.57
